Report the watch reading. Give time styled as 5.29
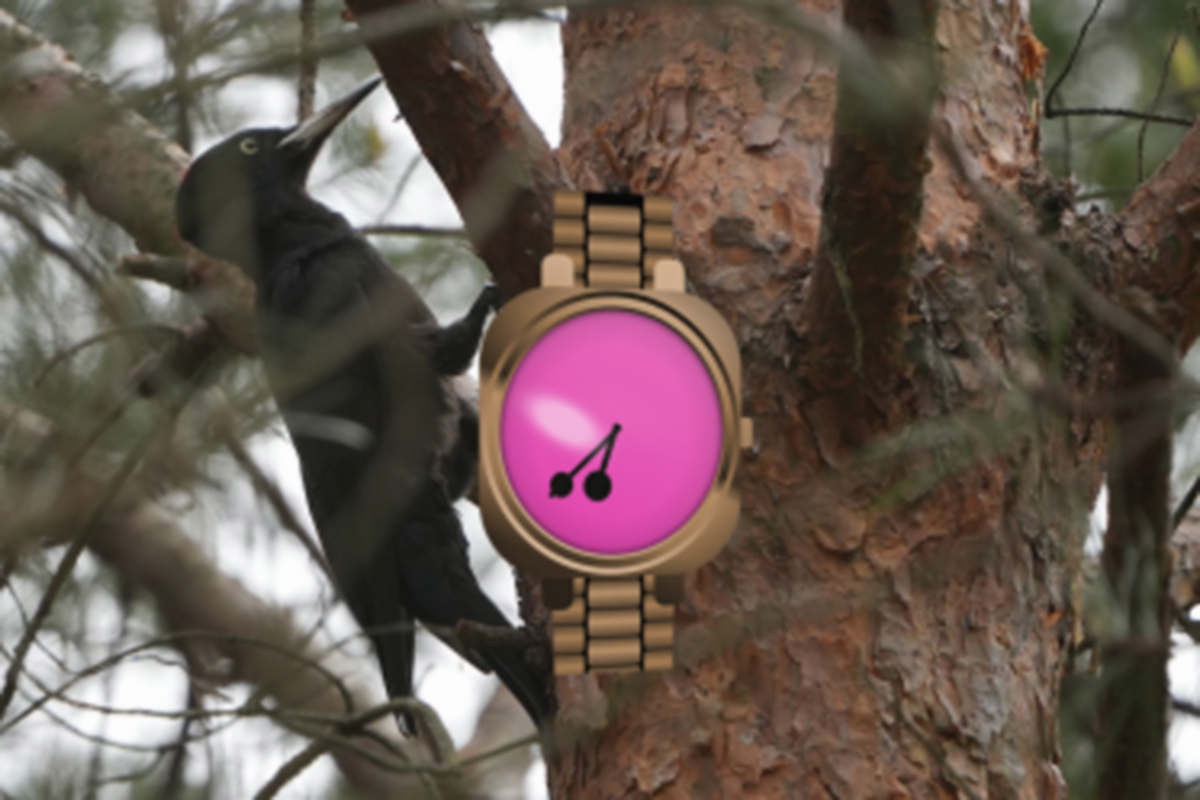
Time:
6.38
